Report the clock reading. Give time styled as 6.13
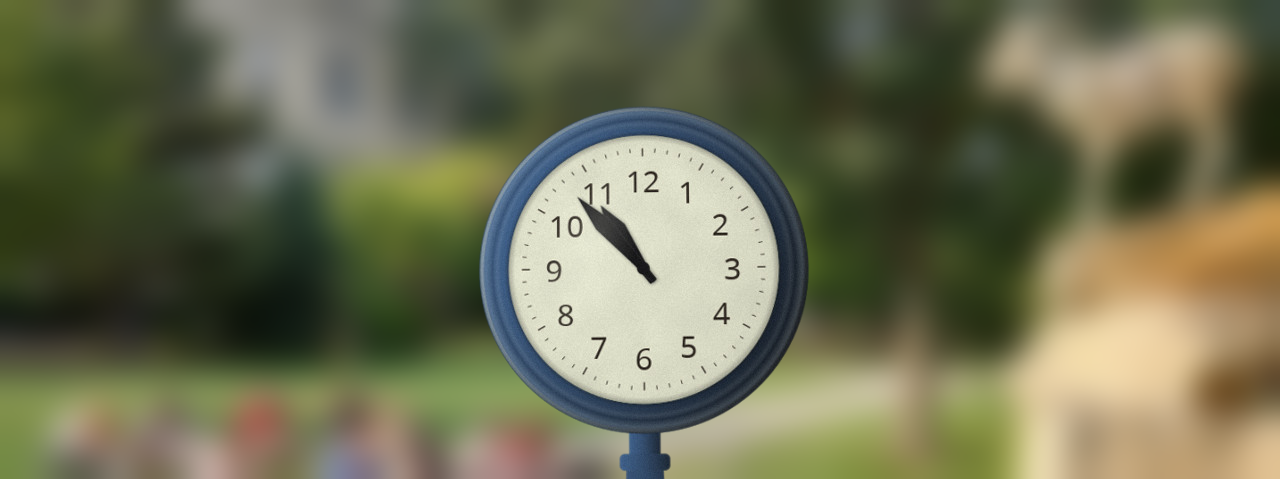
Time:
10.53
